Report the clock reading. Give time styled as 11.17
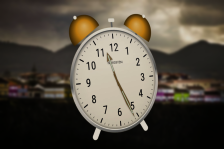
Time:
11.26
